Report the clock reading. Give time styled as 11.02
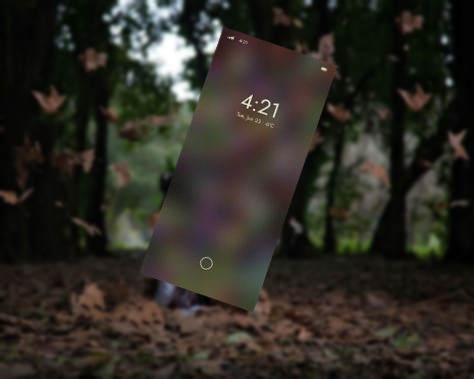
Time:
4.21
